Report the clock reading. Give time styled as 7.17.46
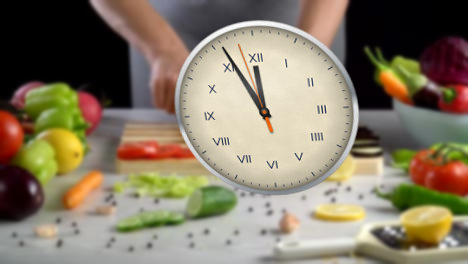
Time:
11.55.58
